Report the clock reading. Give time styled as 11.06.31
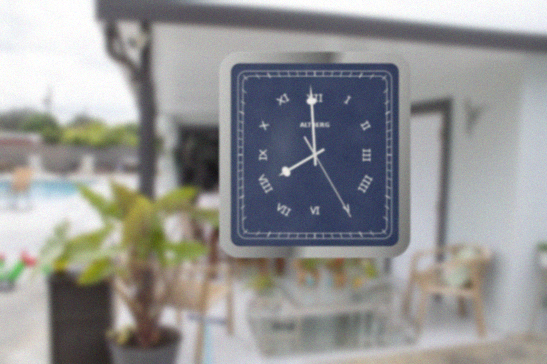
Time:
7.59.25
